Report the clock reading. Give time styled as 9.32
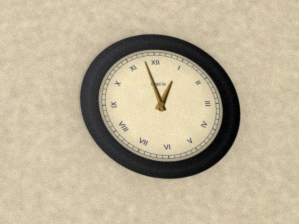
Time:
12.58
